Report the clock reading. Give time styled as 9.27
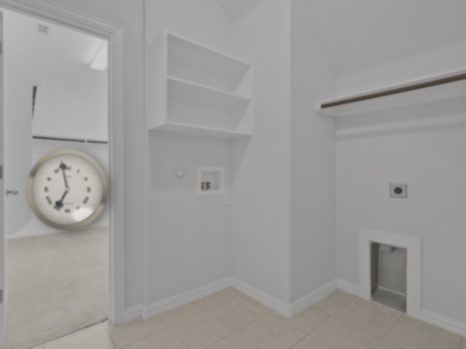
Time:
6.58
